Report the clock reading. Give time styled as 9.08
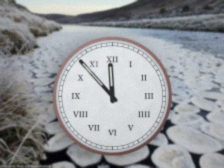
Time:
11.53
